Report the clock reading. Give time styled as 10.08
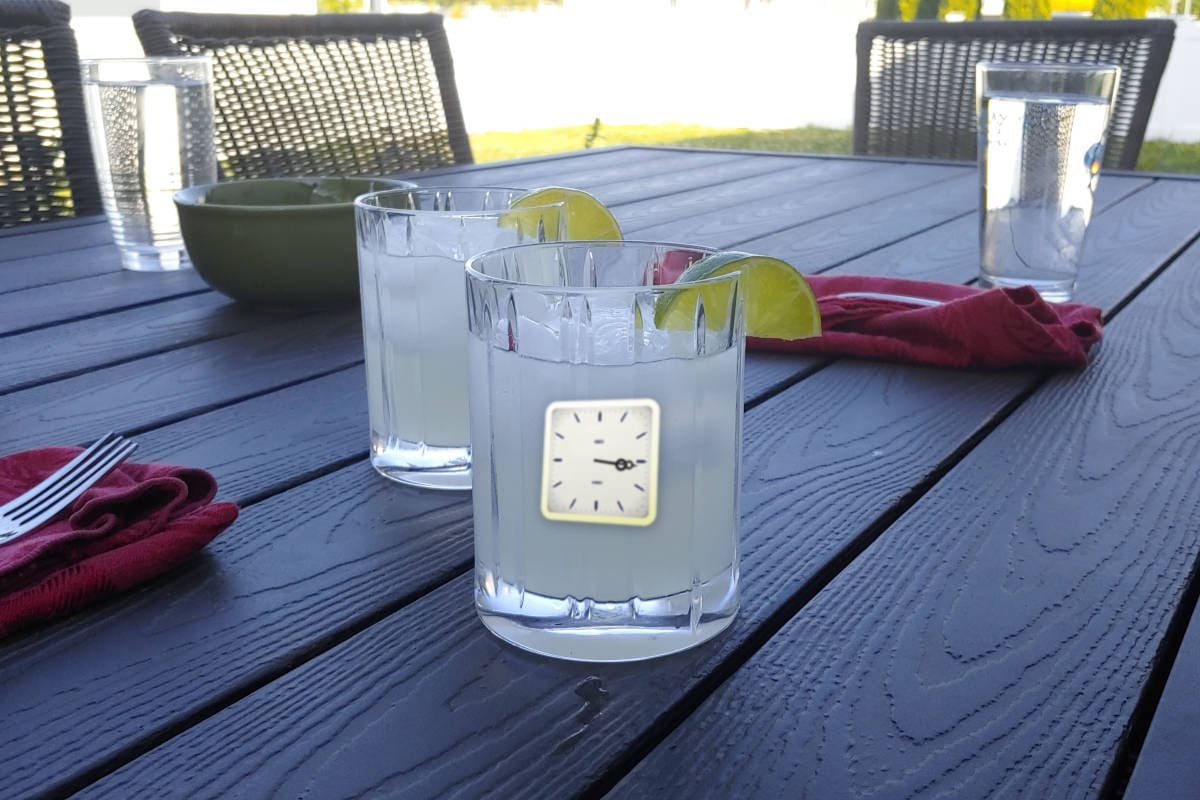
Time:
3.16
